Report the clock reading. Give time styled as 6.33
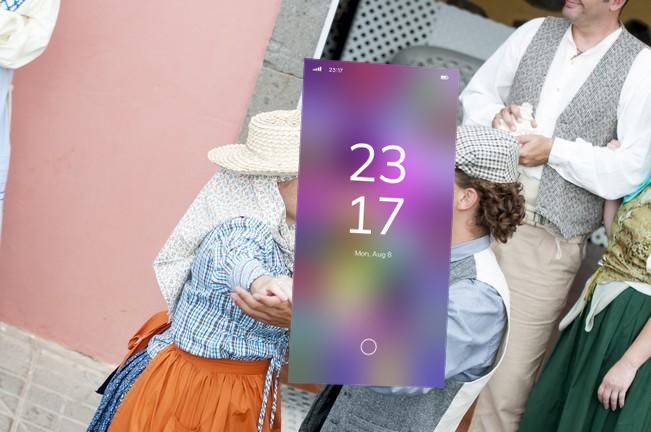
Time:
23.17
